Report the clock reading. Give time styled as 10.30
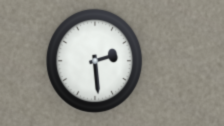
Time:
2.29
